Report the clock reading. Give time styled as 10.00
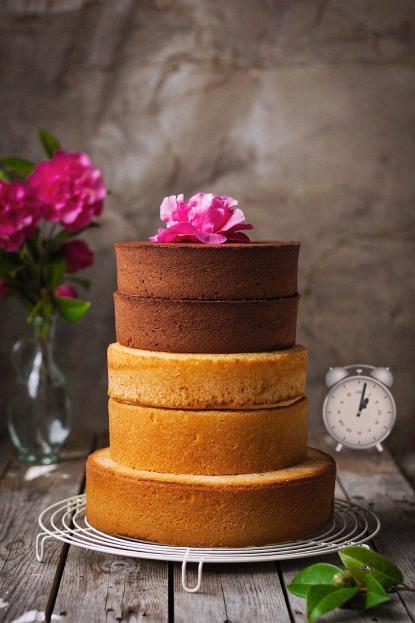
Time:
1.02
